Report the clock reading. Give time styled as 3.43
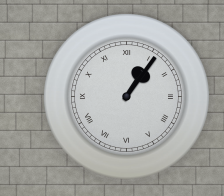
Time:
1.06
